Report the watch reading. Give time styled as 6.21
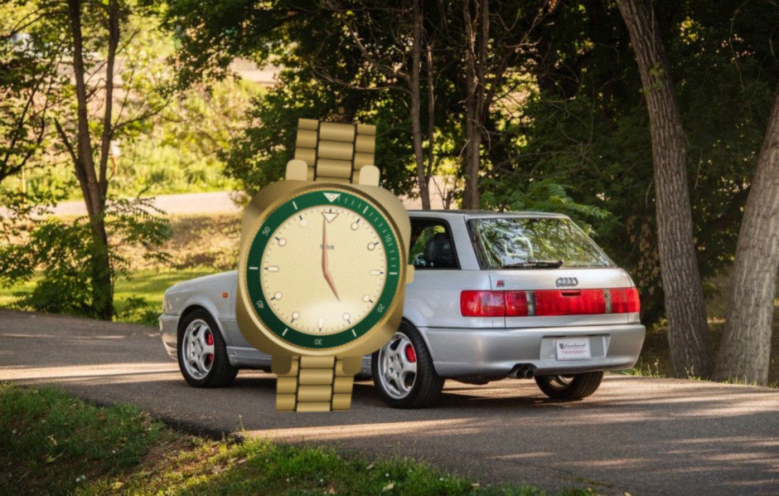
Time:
4.59
